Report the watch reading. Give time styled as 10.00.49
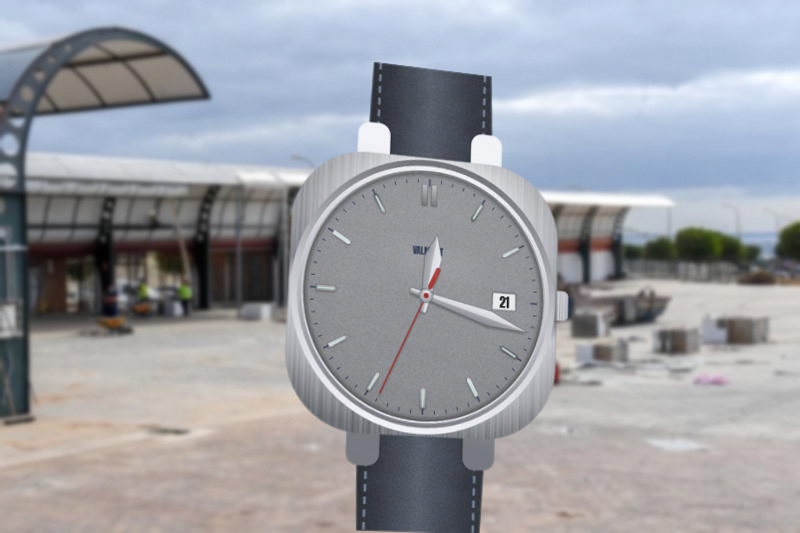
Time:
12.17.34
